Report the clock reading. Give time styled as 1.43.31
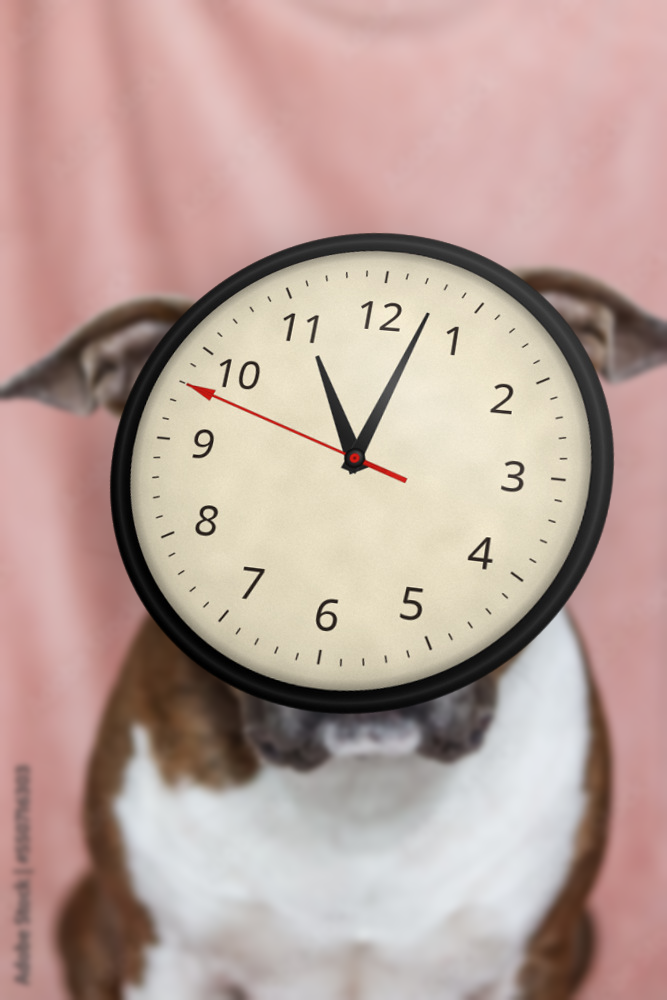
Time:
11.02.48
